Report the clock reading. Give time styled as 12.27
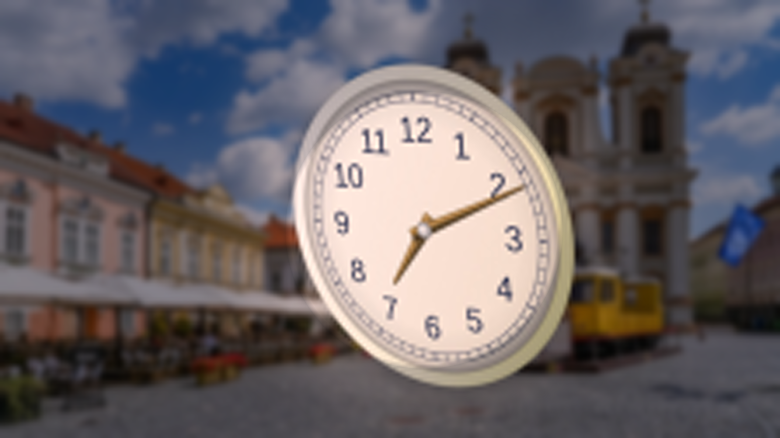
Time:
7.11
